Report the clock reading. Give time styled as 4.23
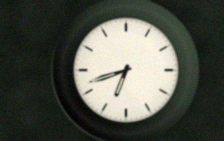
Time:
6.42
